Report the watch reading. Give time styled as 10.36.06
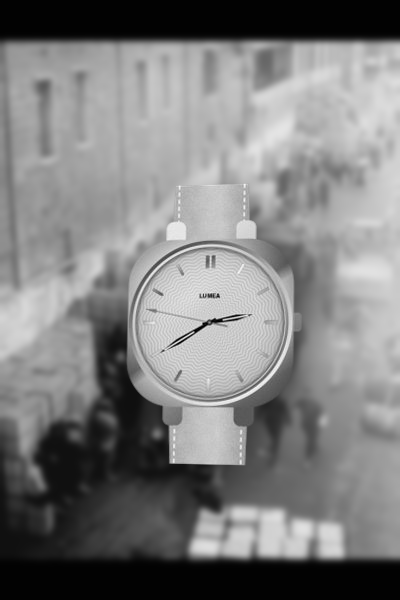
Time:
2.39.47
